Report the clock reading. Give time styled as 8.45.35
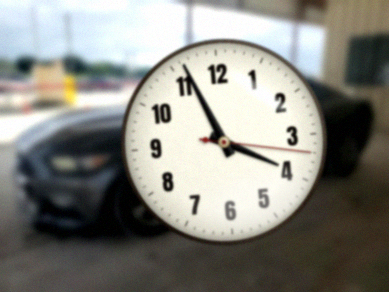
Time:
3.56.17
